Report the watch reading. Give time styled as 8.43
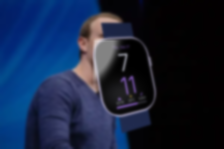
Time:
7.11
